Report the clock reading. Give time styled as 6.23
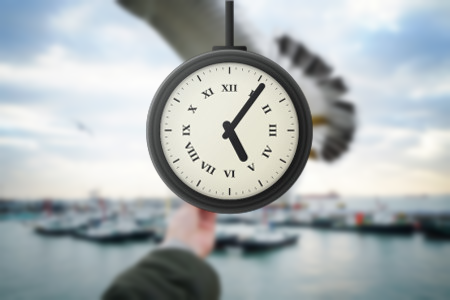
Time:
5.06
